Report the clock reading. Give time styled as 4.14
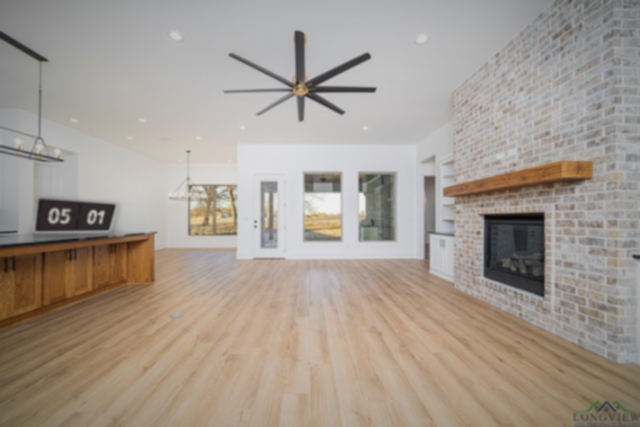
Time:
5.01
